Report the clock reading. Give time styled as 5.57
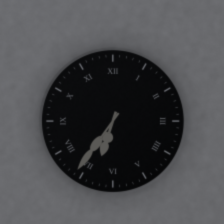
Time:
6.36
